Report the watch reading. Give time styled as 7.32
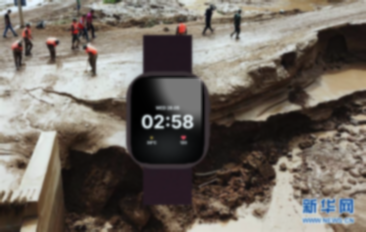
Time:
2.58
